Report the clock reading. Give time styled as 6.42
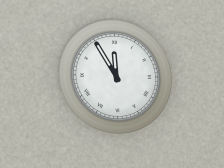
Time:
11.55
